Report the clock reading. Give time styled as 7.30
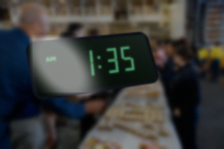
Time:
1.35
